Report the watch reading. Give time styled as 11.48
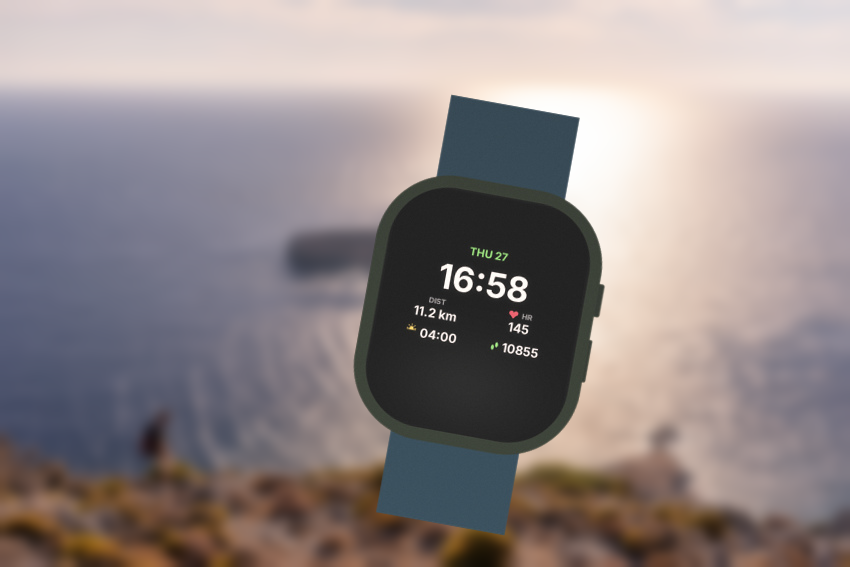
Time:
16.58
